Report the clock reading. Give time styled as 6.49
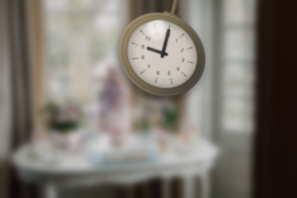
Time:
9.00
